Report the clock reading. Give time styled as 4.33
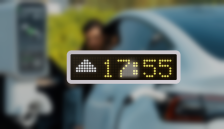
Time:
17.55
